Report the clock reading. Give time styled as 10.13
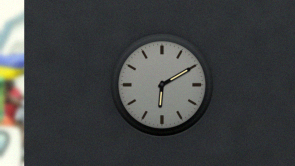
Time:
6.10
